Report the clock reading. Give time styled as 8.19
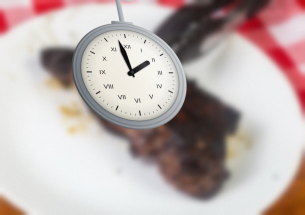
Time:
1.58
